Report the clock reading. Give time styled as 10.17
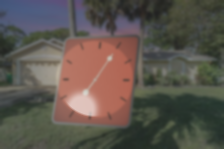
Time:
7.05
